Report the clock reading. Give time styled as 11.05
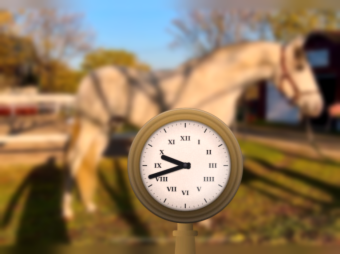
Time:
9.42
